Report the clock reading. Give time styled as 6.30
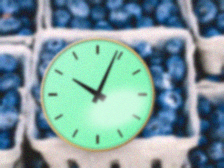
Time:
10.04
